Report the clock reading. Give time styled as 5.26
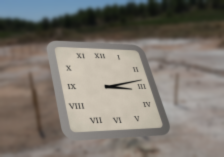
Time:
3.13
